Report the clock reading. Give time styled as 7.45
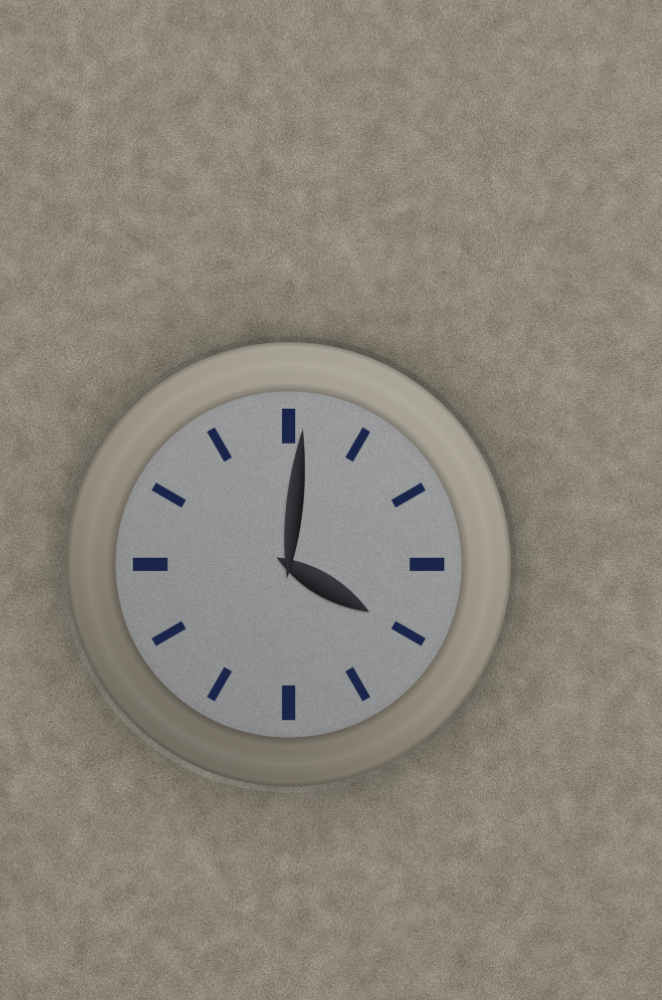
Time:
4.01
